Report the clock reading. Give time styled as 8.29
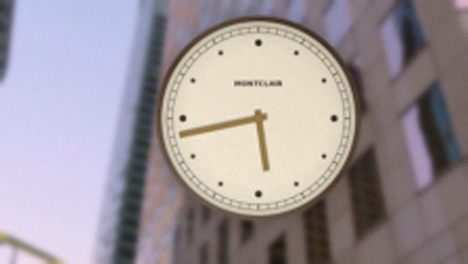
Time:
5.43
